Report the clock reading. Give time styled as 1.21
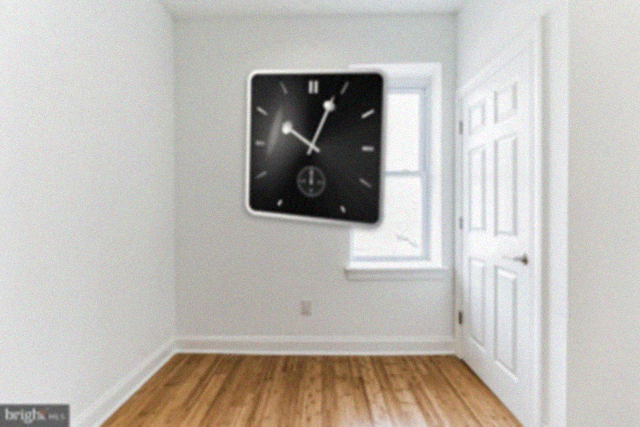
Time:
10.04
